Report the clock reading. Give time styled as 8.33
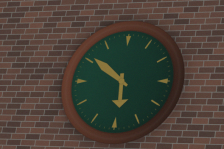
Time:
5.51
